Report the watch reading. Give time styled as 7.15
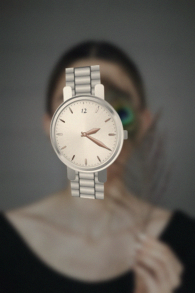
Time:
2.20
